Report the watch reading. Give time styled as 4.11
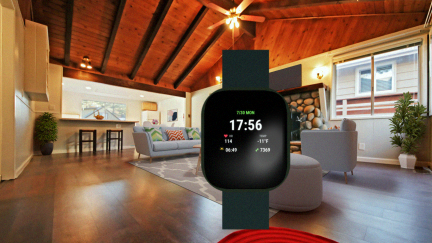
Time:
17.56
